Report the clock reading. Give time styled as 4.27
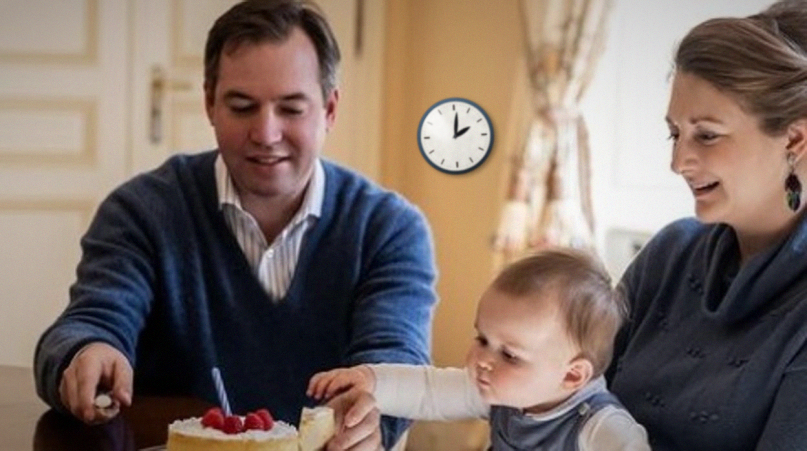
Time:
2.01
